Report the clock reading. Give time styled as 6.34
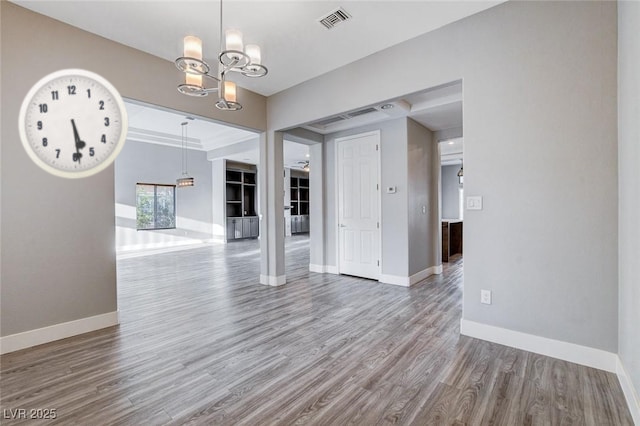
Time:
5.29
